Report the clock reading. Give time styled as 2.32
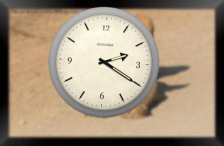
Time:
2.20
